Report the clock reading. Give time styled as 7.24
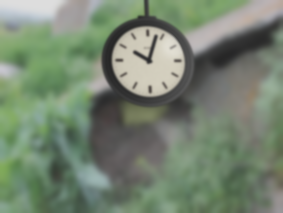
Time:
10.03
